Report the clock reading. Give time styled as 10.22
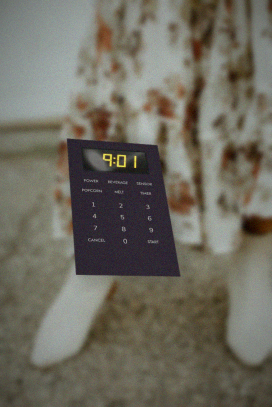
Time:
9.01
